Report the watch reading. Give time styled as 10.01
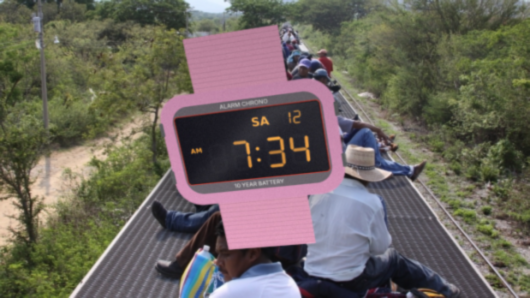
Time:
7.34
